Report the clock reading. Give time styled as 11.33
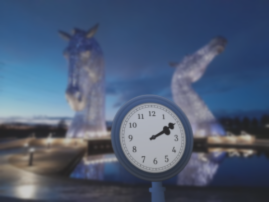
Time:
2.10
